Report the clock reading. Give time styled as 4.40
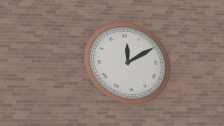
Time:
12.10
